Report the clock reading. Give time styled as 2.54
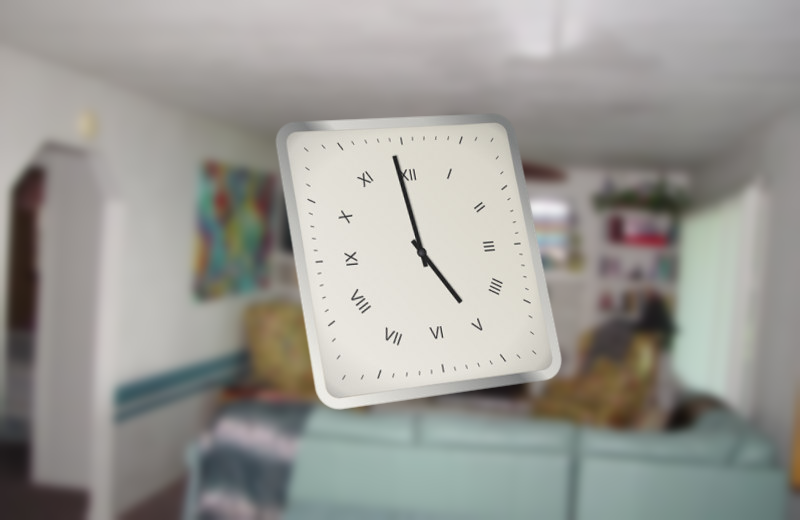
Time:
4.59
